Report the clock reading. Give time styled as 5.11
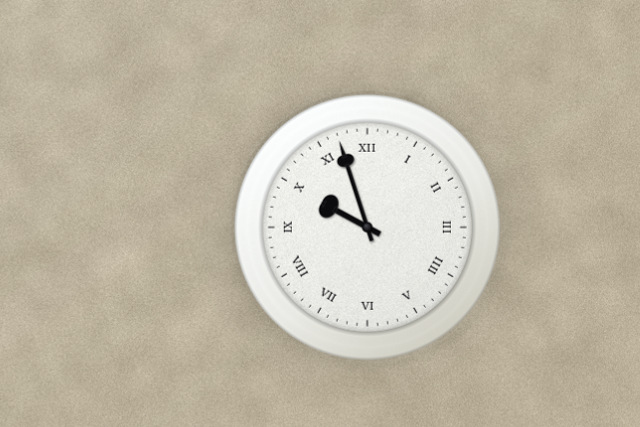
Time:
9.57
